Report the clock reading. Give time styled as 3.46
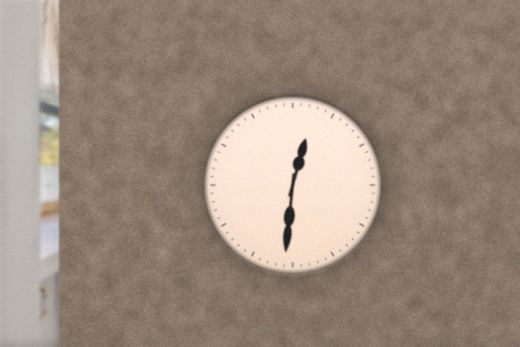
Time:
12.31
